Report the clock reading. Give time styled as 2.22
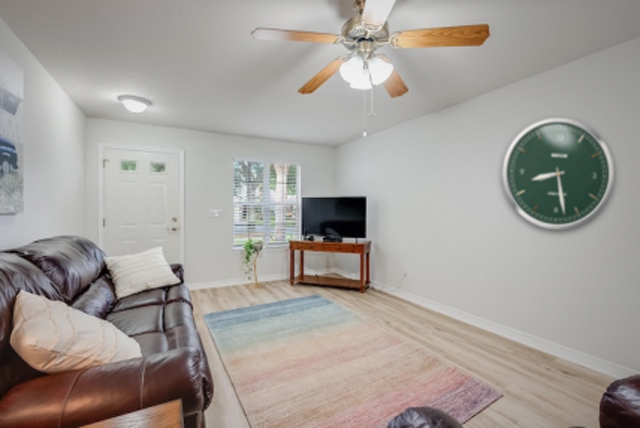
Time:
8.28
